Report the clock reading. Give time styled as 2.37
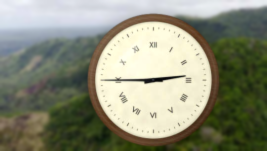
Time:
2.45
